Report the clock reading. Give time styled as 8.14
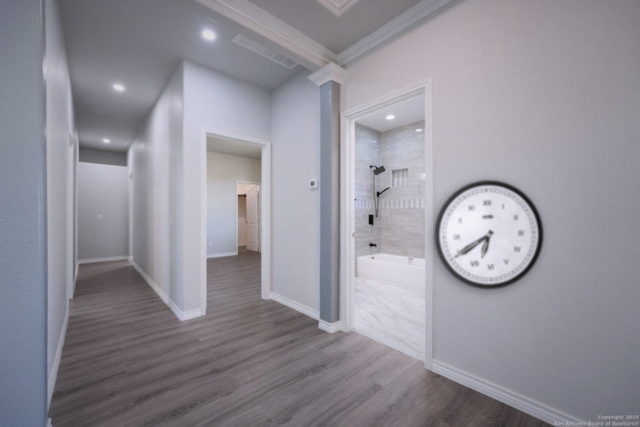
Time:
6.40
